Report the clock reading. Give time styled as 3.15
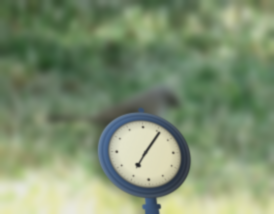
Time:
7.06
